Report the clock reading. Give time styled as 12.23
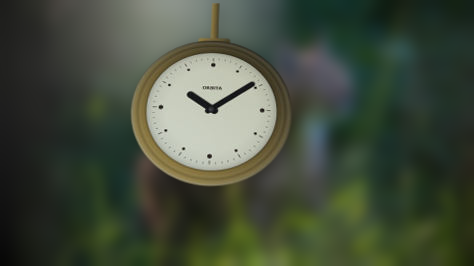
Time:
10.09
